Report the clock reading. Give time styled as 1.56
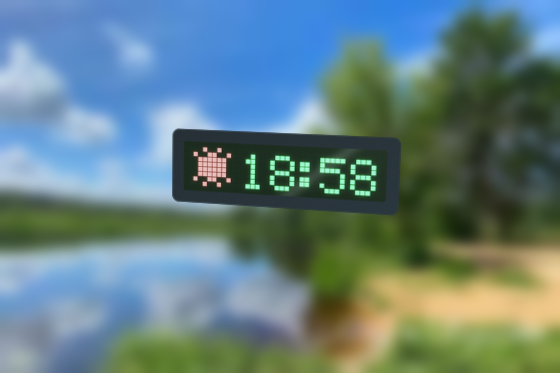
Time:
18.58
